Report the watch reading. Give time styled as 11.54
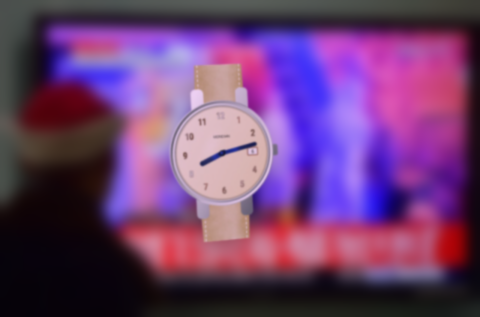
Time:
8.13
